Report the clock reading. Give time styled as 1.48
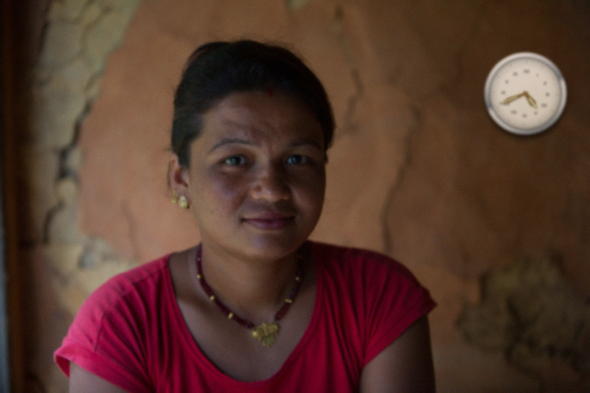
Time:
4.41
